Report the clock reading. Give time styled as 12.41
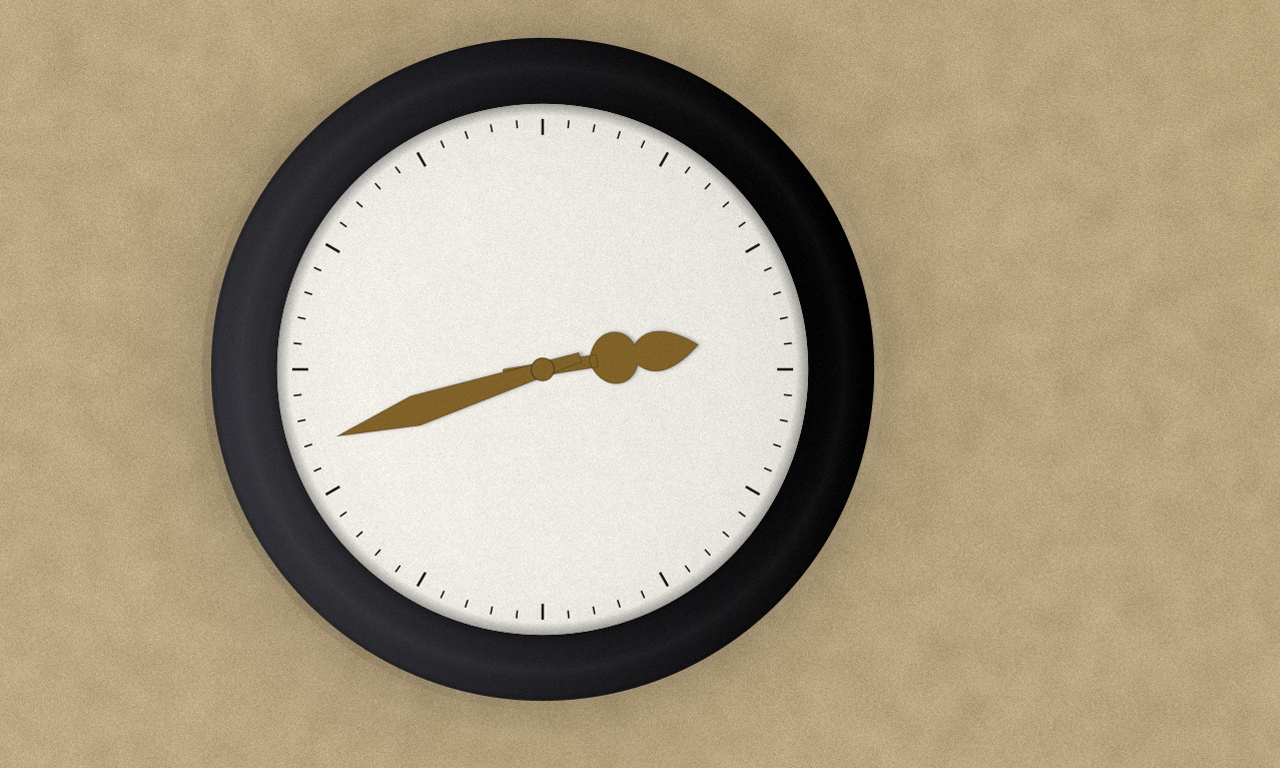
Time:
2.42
